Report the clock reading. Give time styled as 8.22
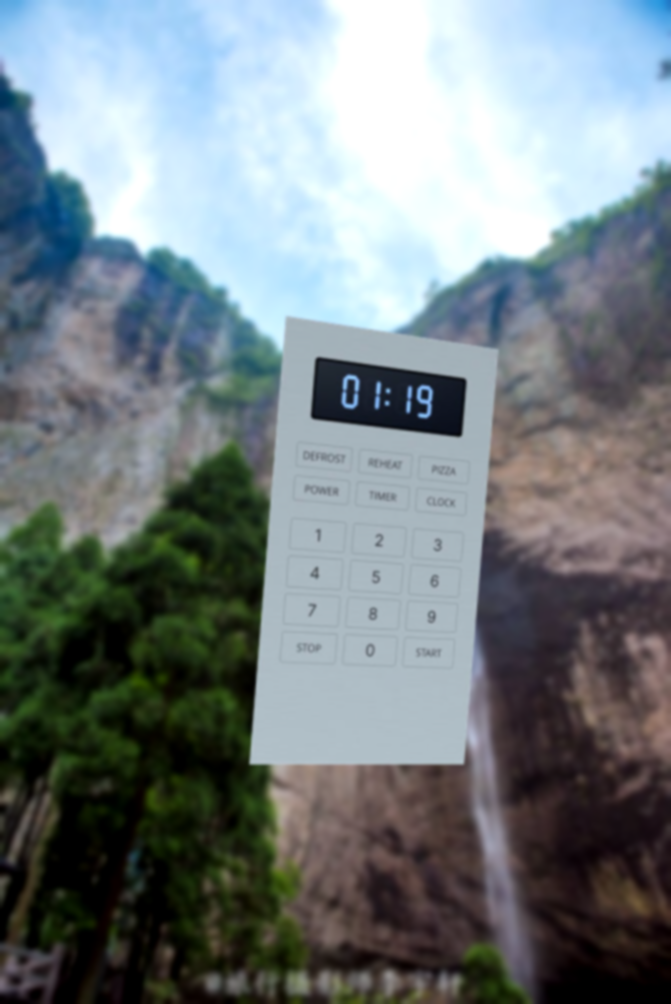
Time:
1.19
